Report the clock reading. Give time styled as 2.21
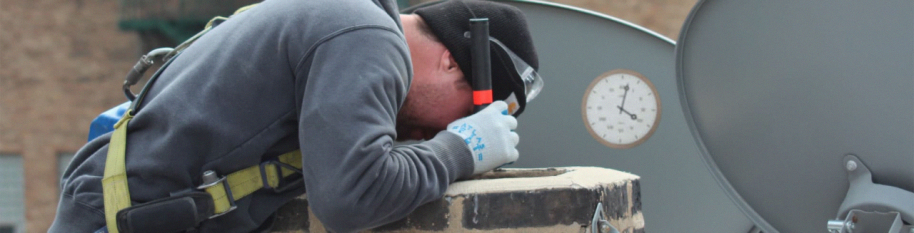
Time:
4.02
